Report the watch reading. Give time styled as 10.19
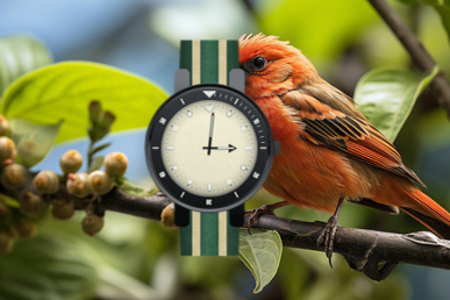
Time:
3.01
